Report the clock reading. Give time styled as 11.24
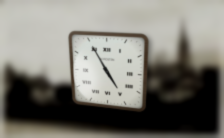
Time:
4.55
